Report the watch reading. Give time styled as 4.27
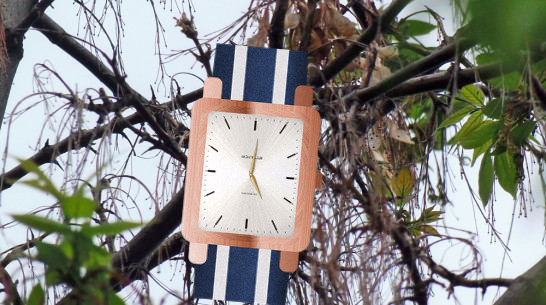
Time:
5.01
